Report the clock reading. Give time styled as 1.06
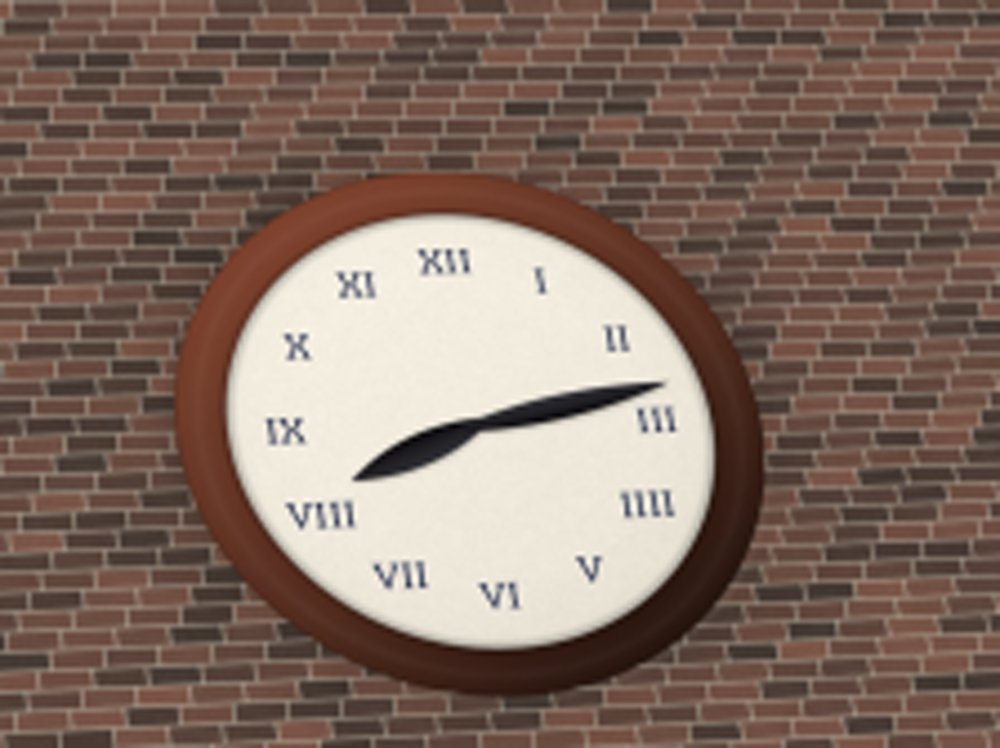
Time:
8.13
